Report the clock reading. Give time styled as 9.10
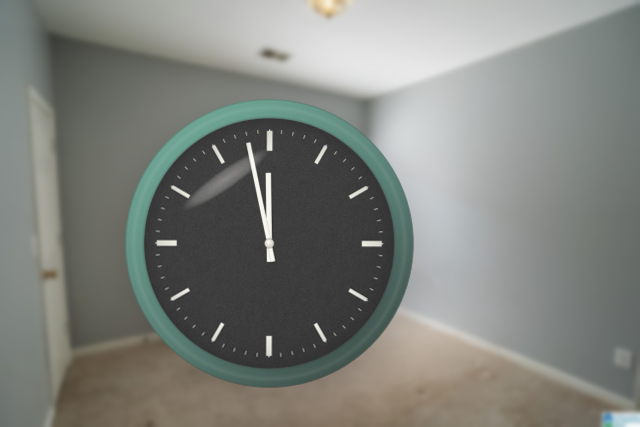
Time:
11.58
